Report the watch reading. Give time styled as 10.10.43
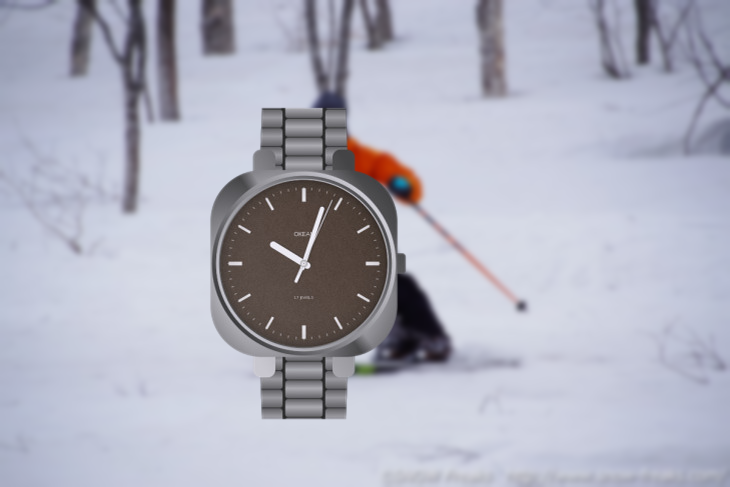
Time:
10.03.04
